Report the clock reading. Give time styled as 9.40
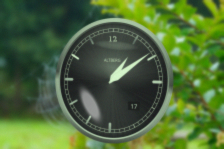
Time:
1.09
